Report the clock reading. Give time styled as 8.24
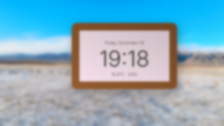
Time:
19.18
